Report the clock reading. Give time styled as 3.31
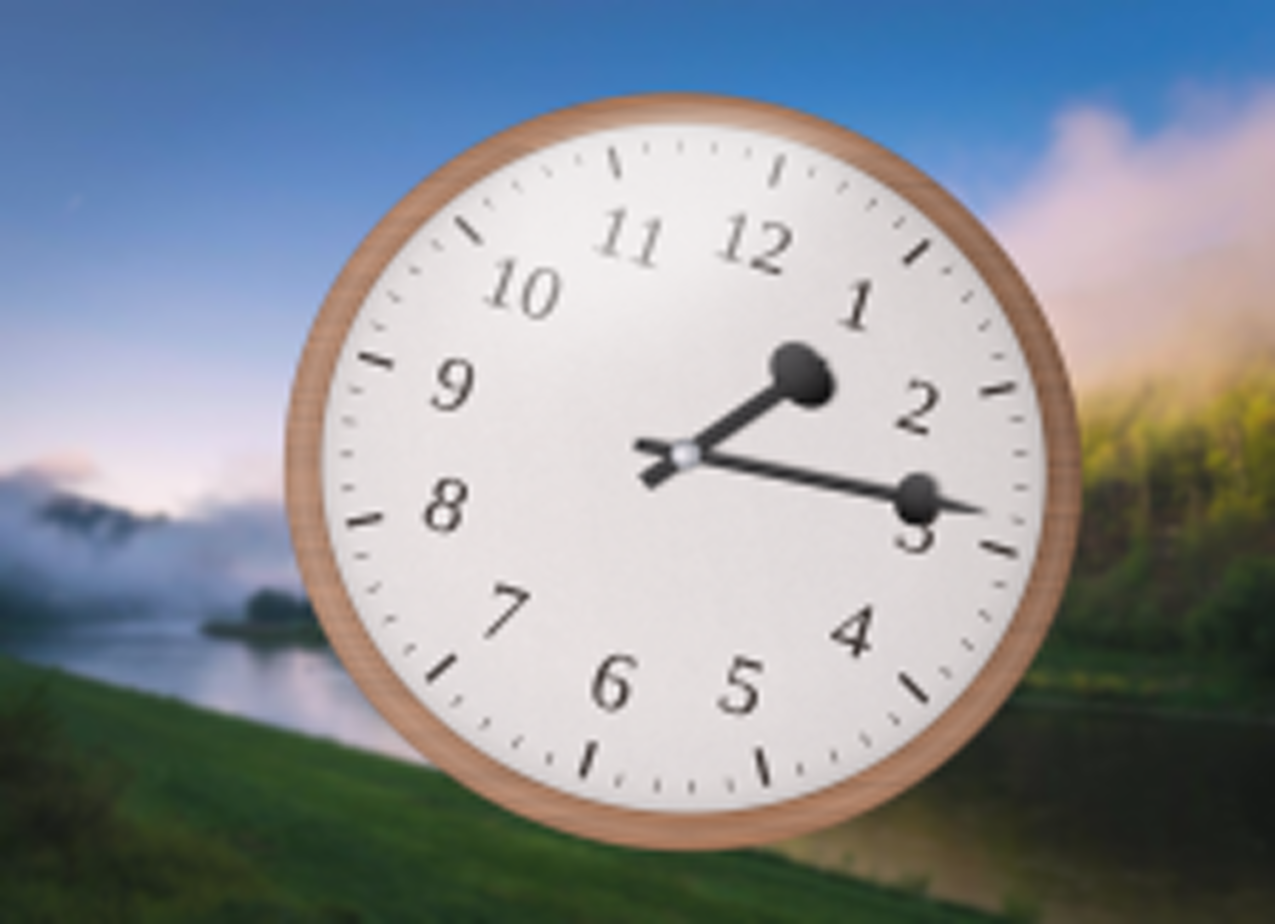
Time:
1.14
